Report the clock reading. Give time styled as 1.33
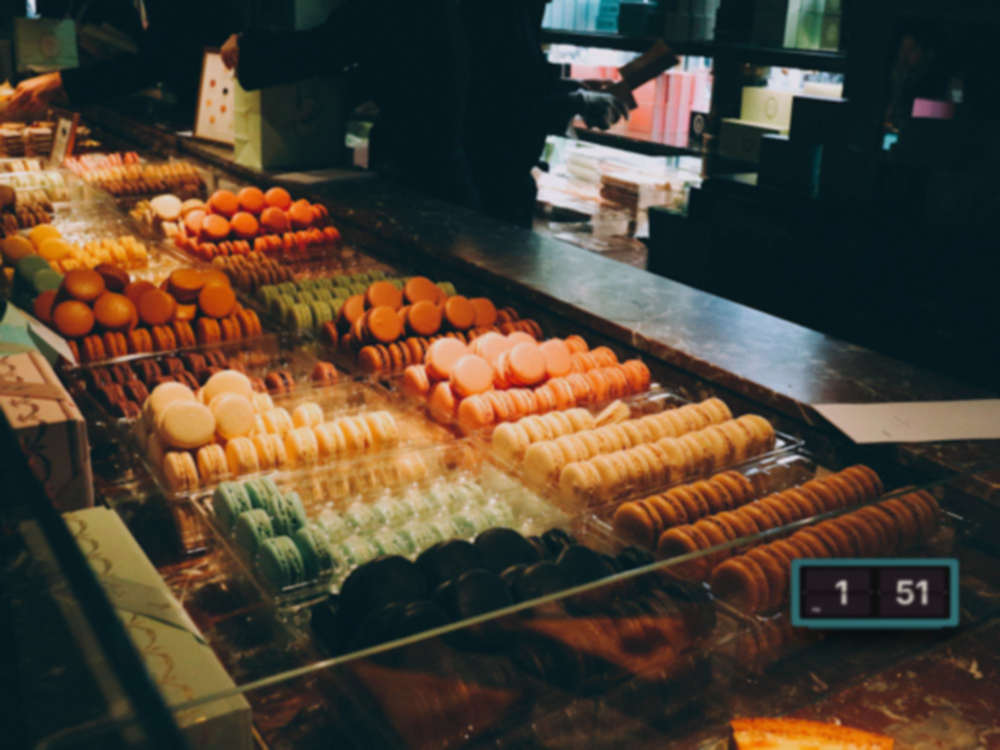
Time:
1.51
